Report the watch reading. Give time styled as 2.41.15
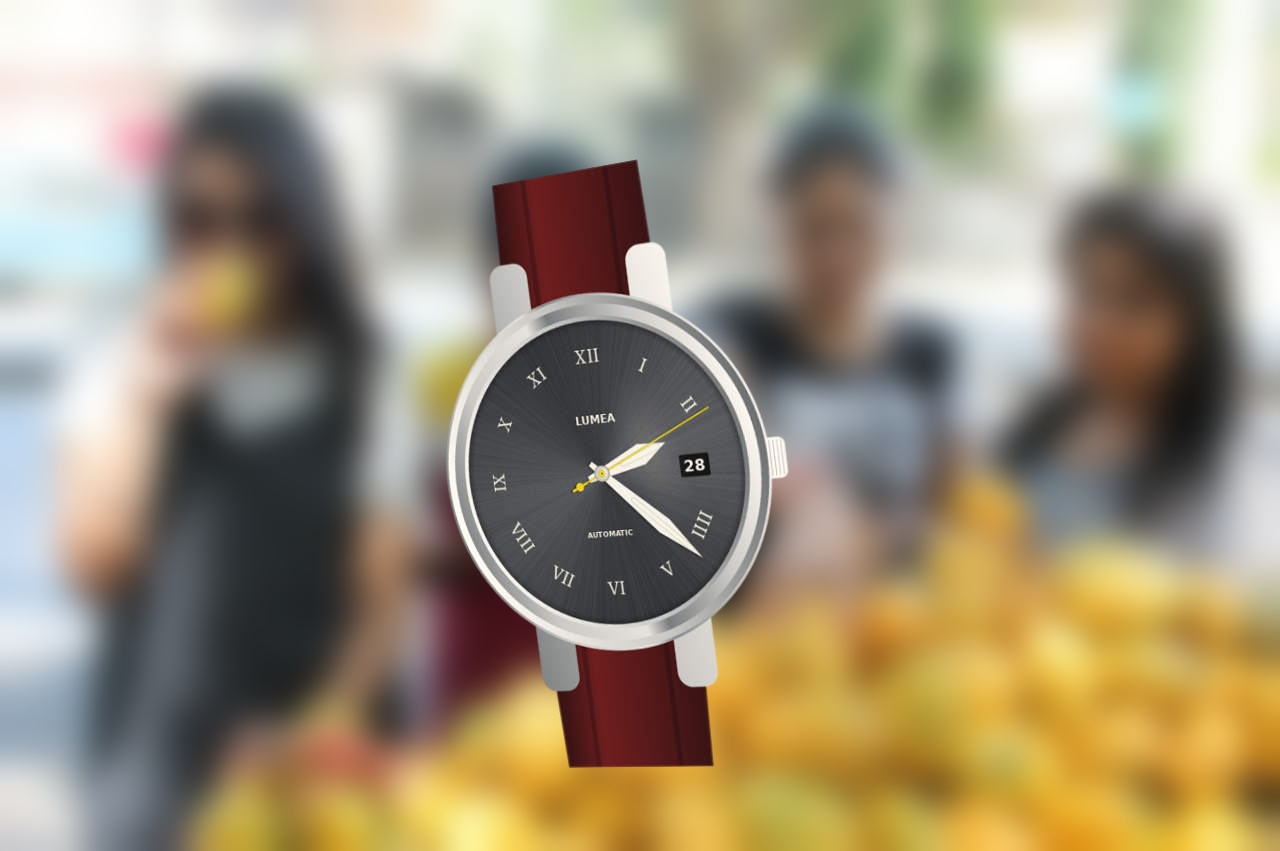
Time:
2.22.11
